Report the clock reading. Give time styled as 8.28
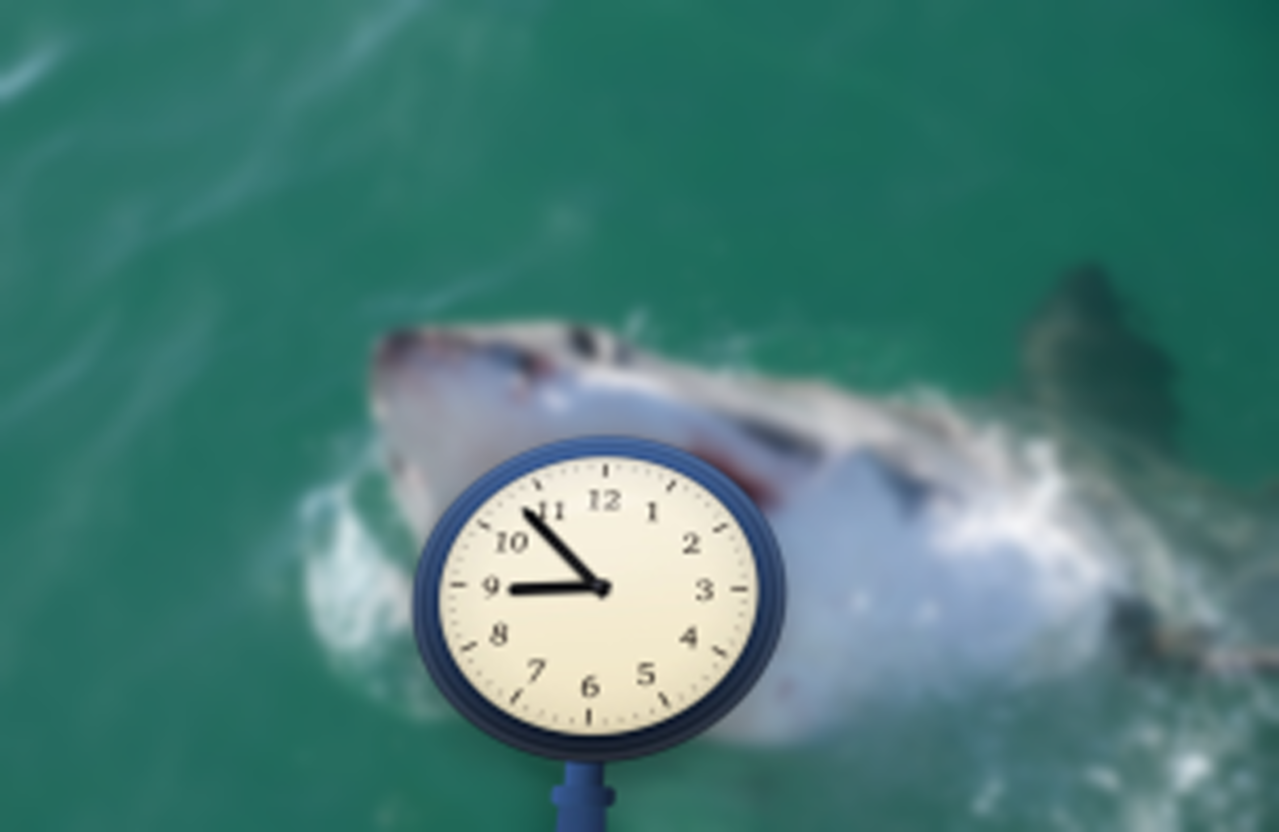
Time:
8.53
